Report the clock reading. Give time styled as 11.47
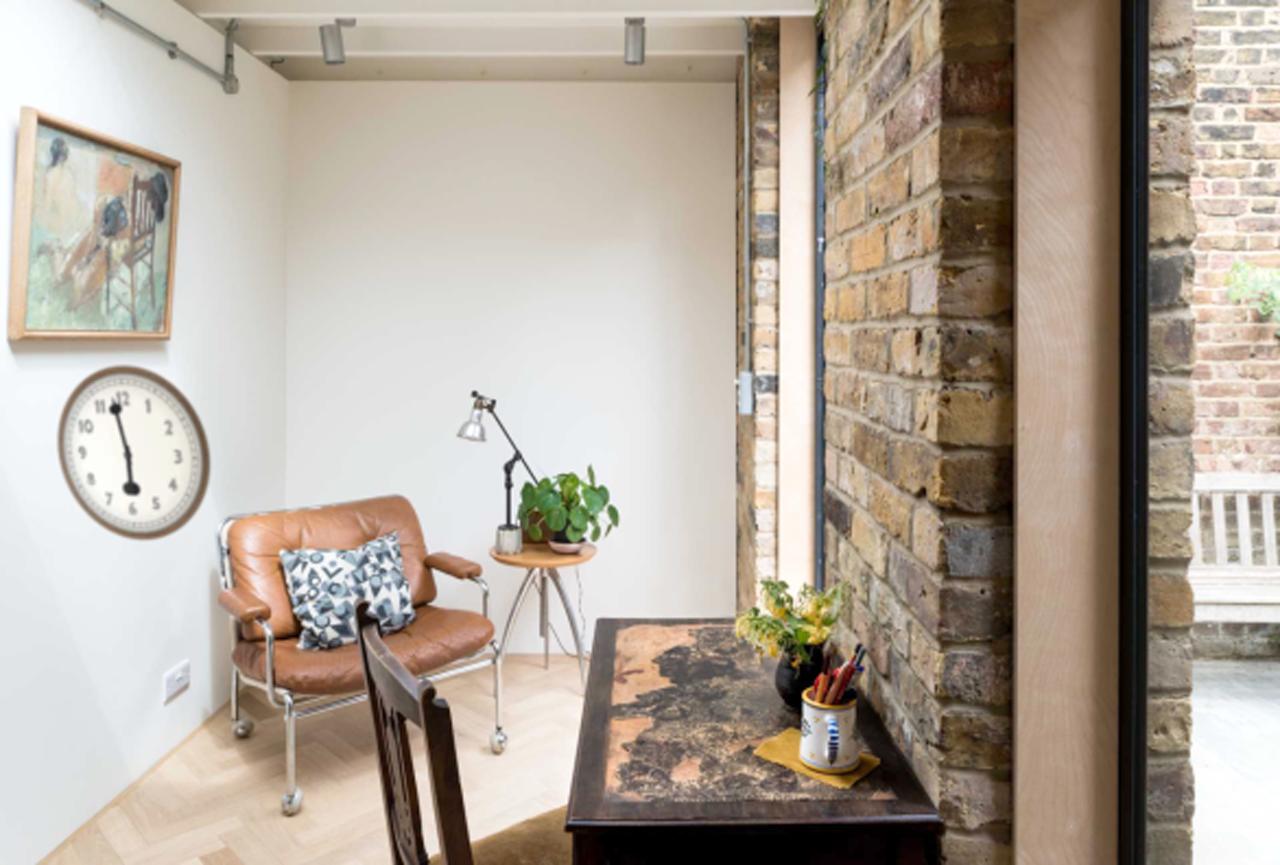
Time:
5.58
